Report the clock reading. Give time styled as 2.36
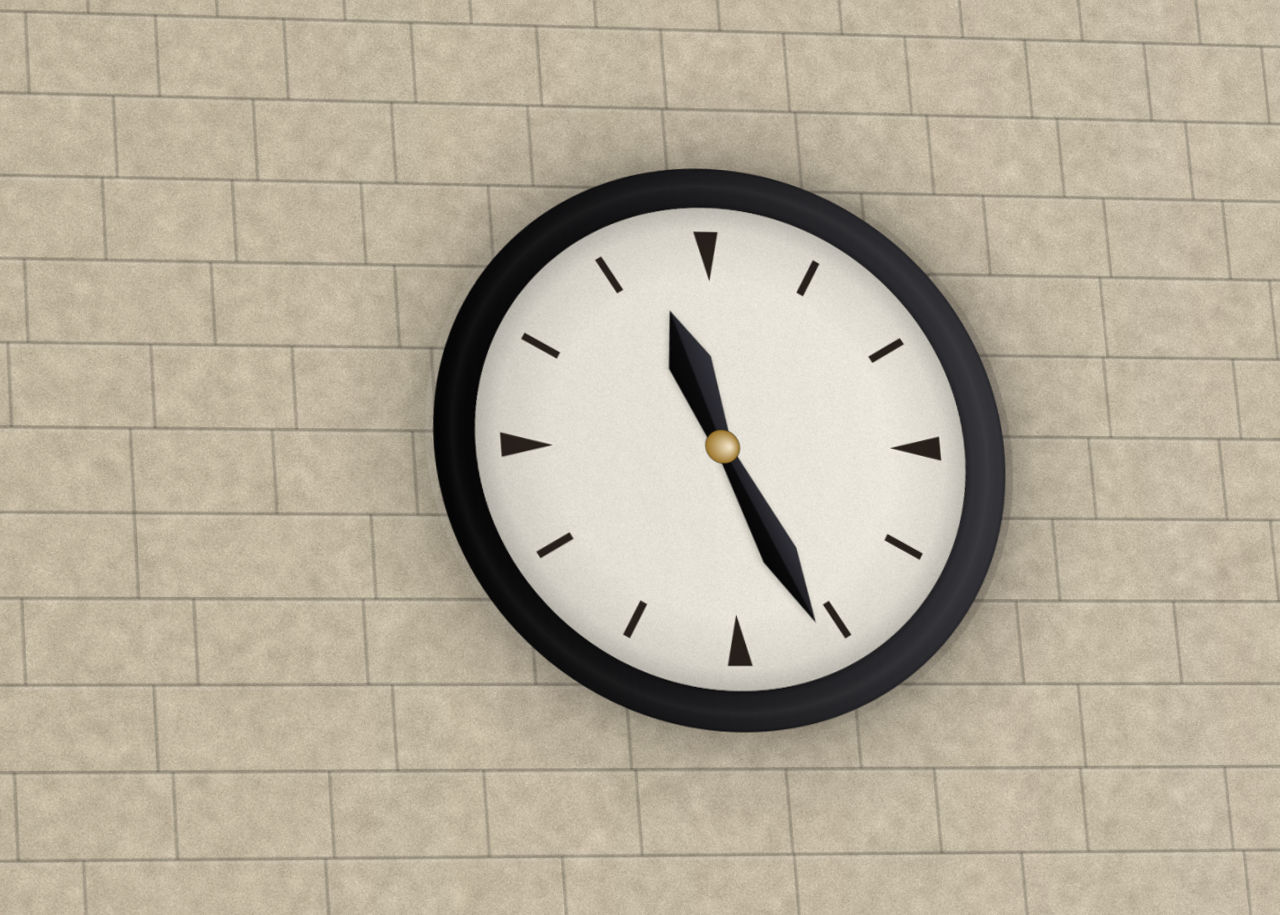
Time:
11.26
